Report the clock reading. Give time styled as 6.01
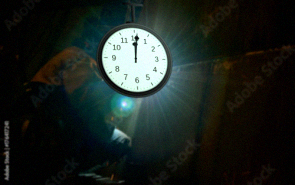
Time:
12.01
